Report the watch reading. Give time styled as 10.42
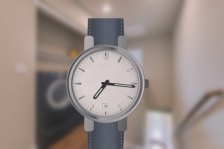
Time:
7.16
